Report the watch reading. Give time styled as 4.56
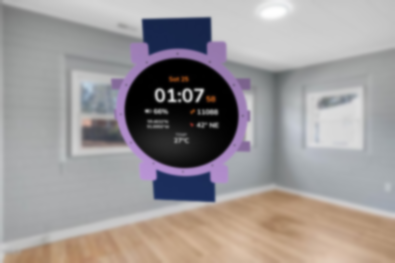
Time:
1.07
